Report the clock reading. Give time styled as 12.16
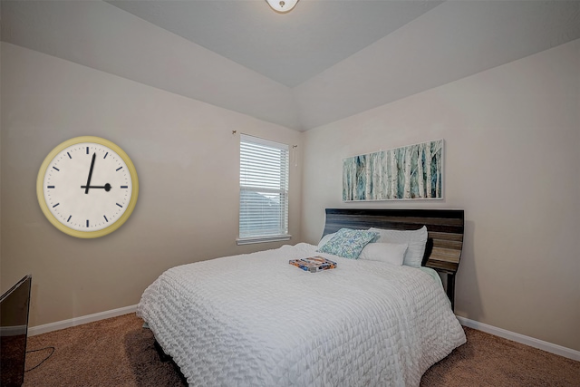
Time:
3.02
